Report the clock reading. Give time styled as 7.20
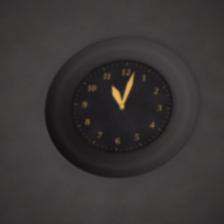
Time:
11.02
